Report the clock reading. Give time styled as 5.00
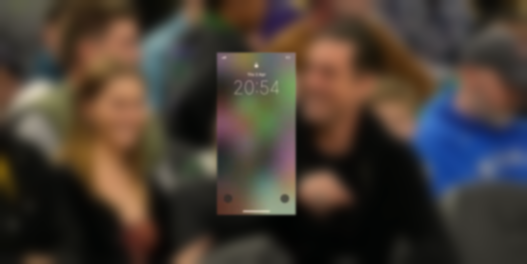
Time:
20.54
